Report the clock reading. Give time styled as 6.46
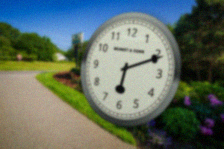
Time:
6.11
